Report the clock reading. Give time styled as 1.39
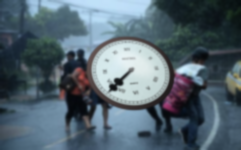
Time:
7.38
